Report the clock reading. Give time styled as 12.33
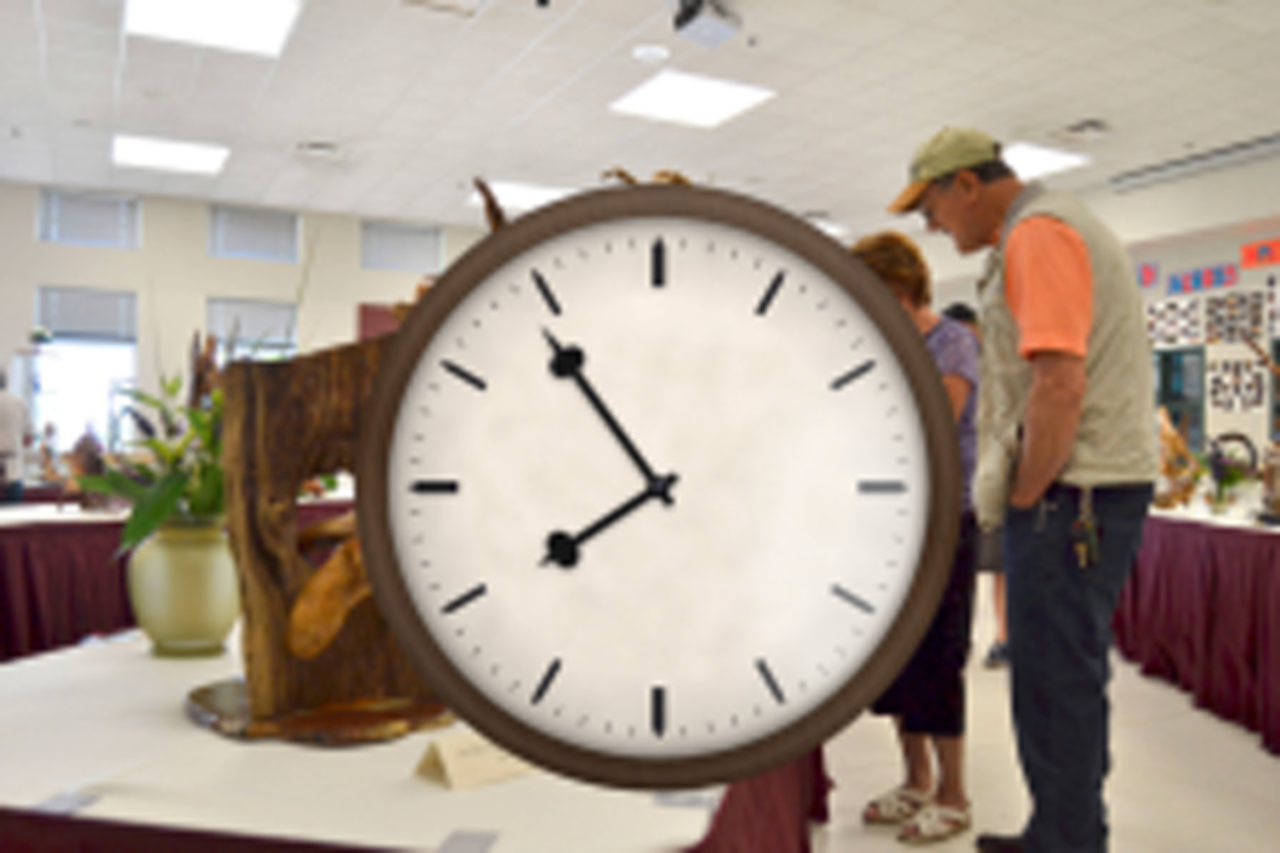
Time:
7.54
